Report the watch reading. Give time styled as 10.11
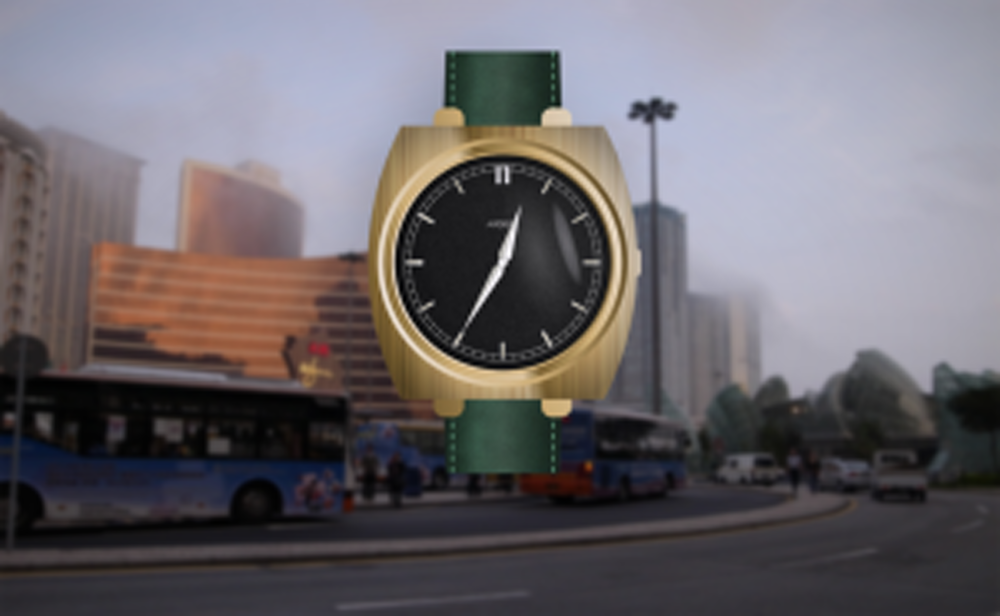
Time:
12.35
